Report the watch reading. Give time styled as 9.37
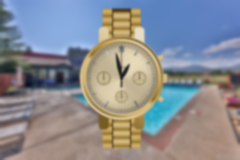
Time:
12.58
